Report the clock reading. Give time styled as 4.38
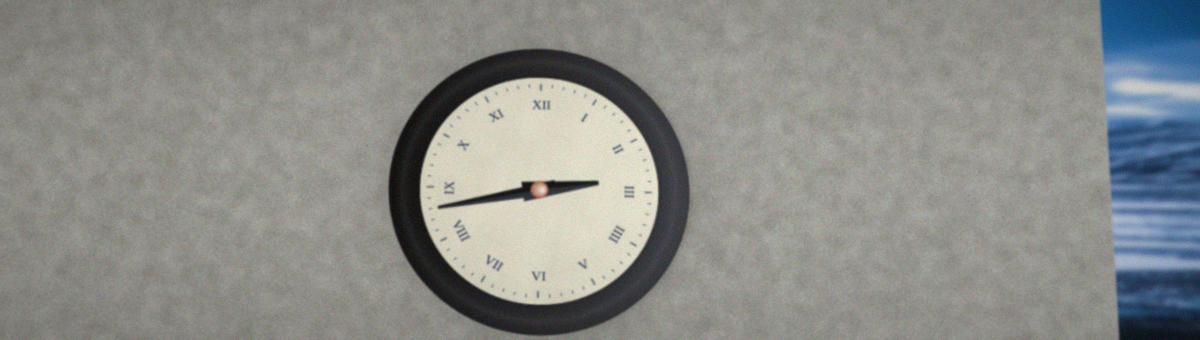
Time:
2.43
